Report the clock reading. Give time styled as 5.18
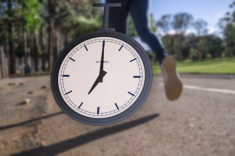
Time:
7.00
